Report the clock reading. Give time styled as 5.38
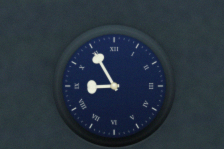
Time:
8.55
